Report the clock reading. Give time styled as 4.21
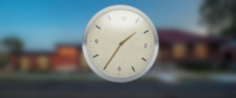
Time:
1.35
